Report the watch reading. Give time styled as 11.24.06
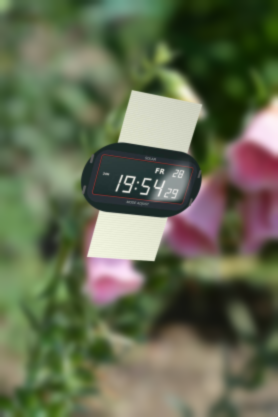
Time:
19.54.29
